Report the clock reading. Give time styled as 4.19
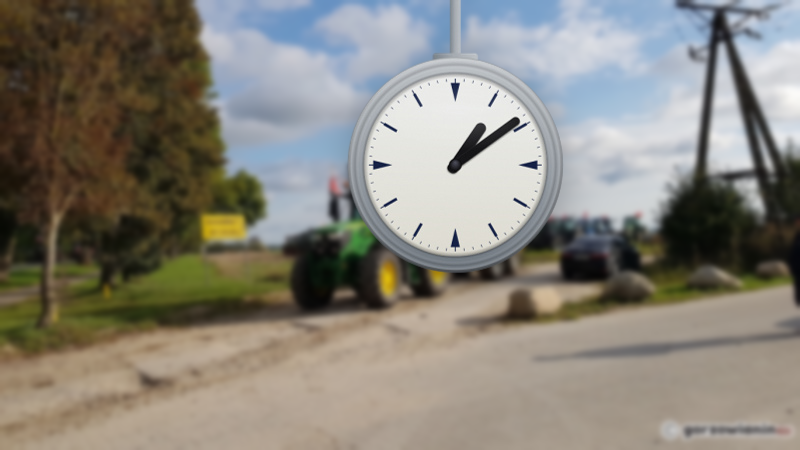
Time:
1.09
